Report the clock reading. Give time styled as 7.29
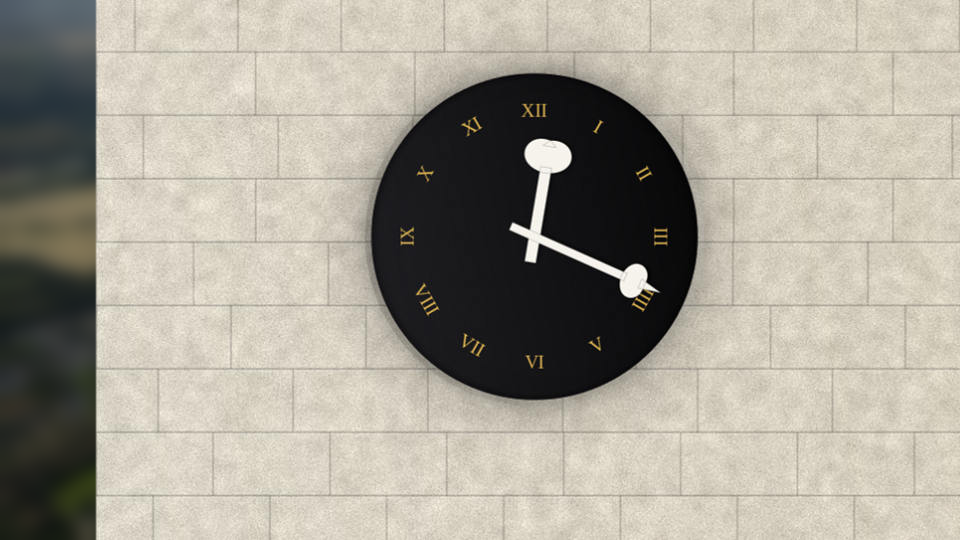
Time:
12.19
